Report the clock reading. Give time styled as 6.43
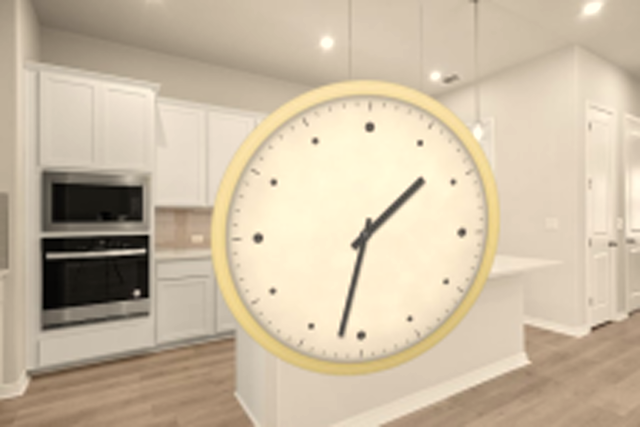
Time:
1.32
